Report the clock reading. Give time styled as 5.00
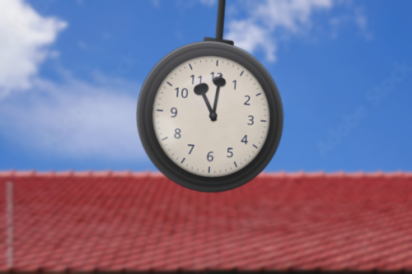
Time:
11.01
